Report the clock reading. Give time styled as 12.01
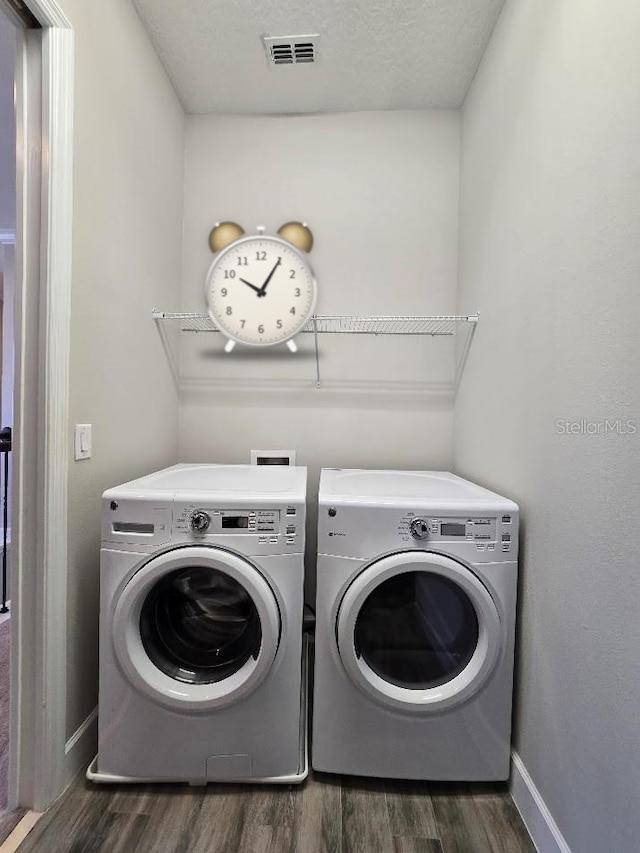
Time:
10.05
